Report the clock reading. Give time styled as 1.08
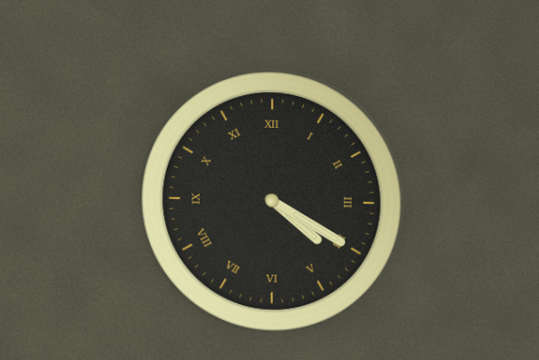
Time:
4.20
